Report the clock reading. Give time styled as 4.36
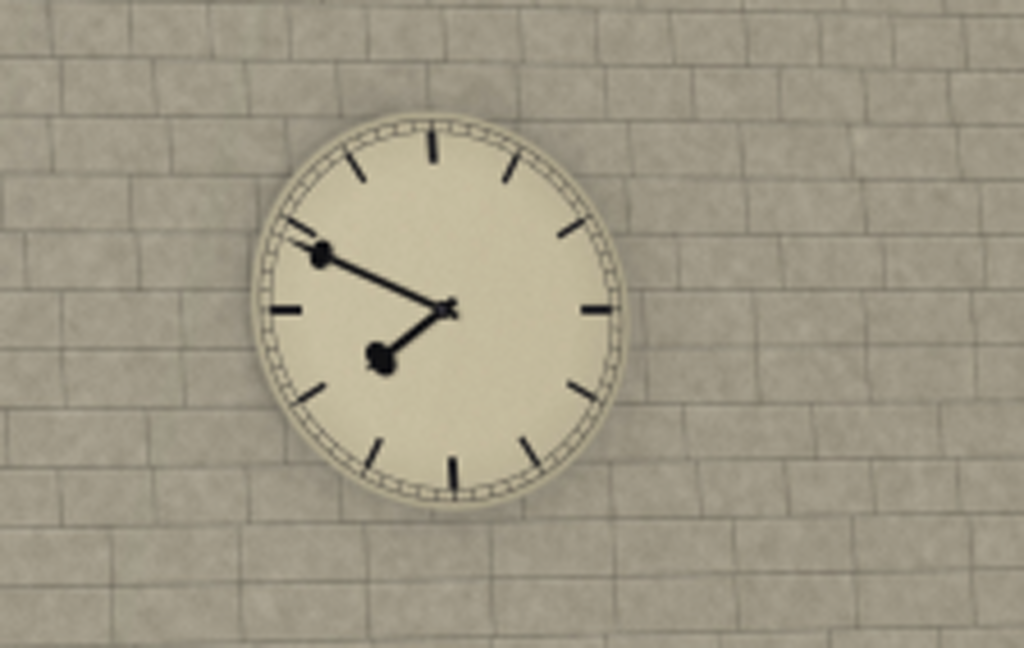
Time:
7.49
